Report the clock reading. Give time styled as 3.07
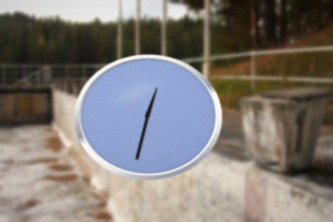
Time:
12.32
